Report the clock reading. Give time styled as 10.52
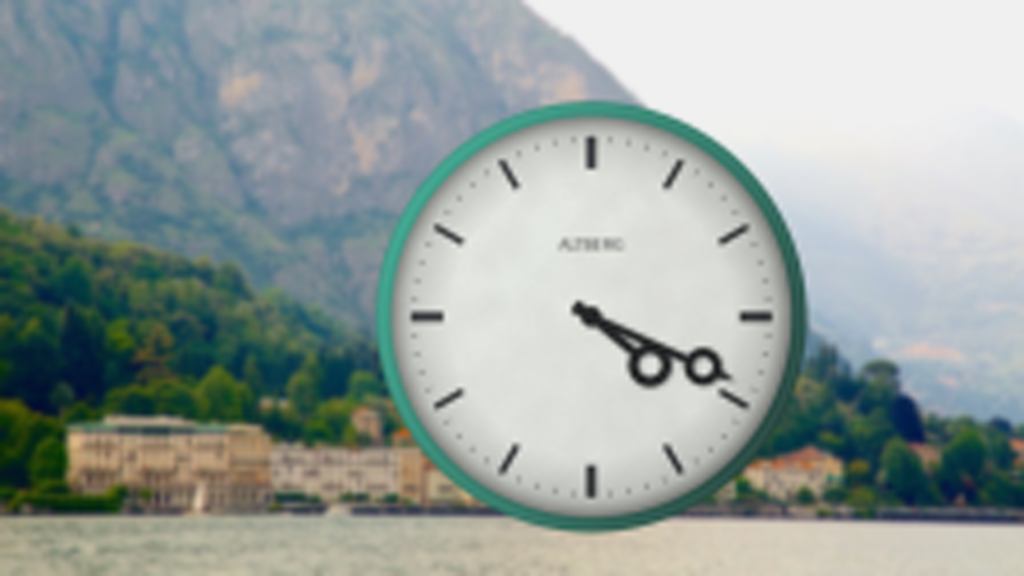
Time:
4.19
